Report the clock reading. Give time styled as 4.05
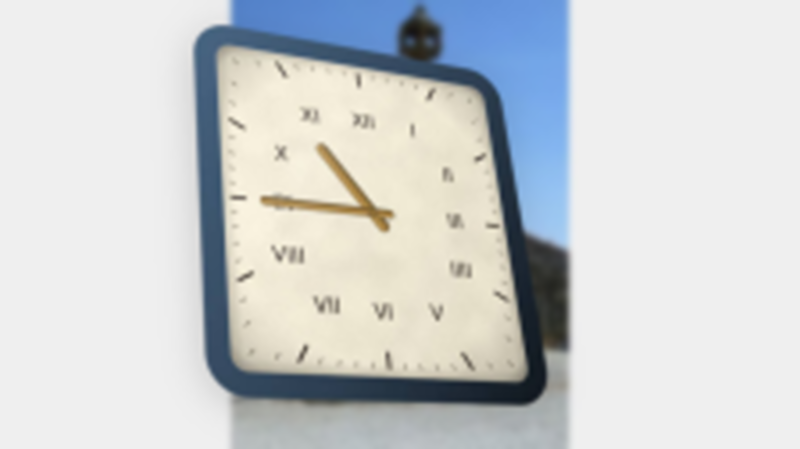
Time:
10.45
